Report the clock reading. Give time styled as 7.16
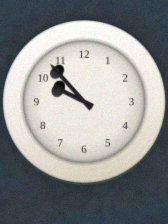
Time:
9.53
